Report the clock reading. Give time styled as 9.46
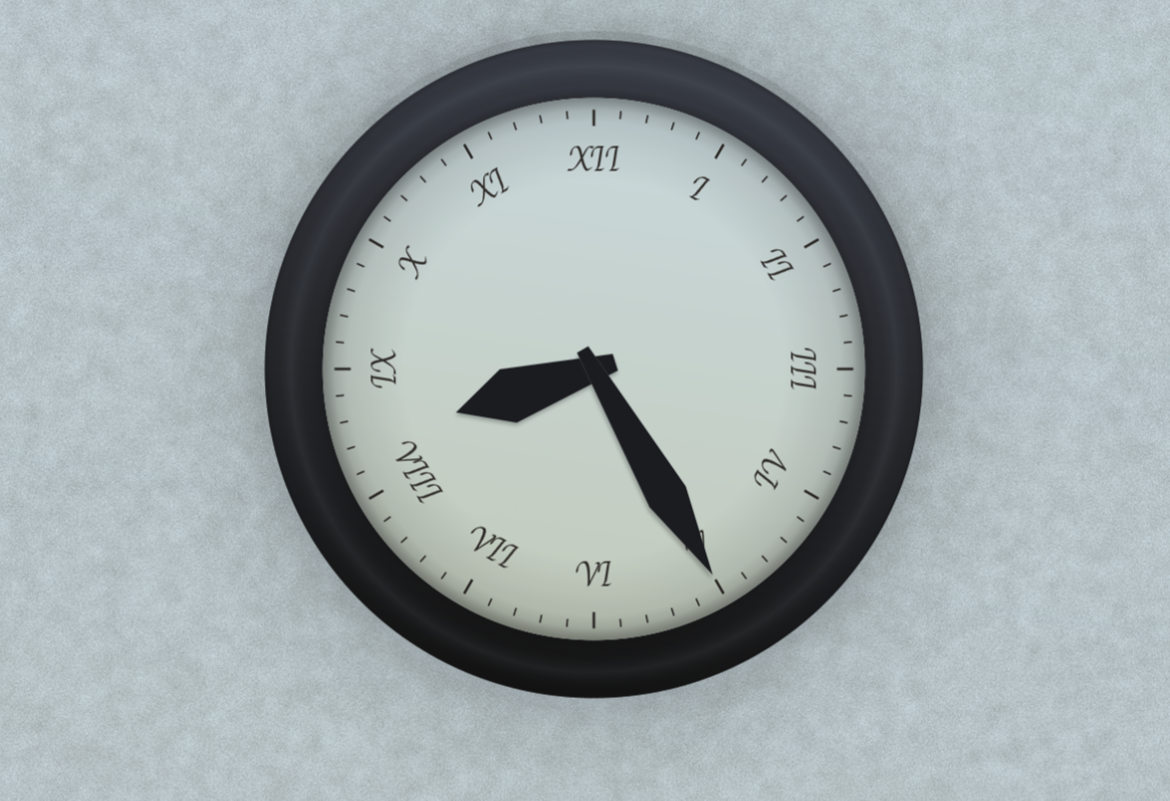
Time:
8.25
